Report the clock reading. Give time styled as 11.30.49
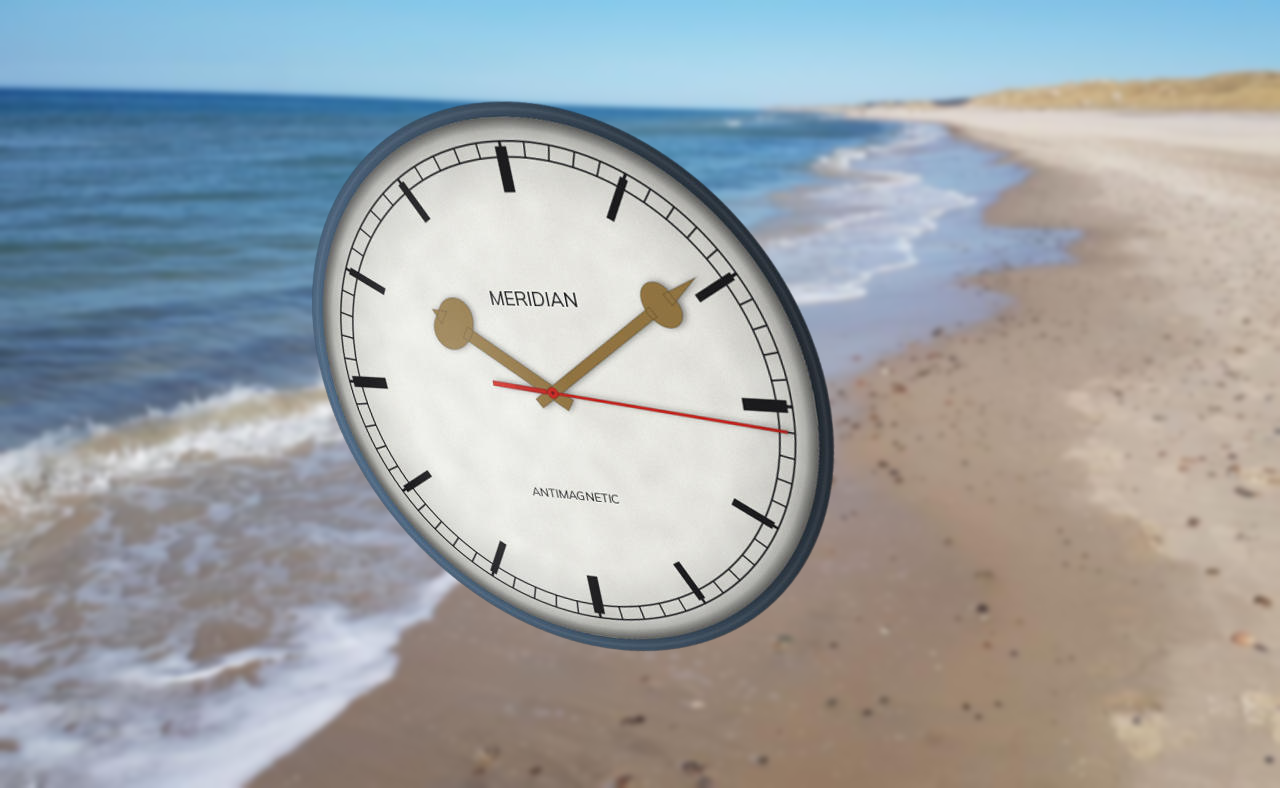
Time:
10.09.16
